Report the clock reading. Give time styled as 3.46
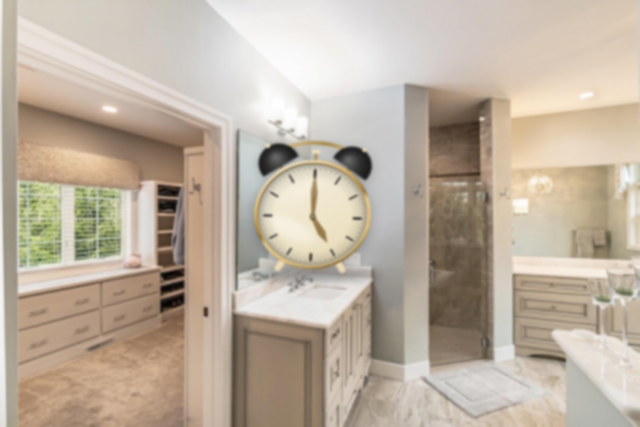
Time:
5.00
